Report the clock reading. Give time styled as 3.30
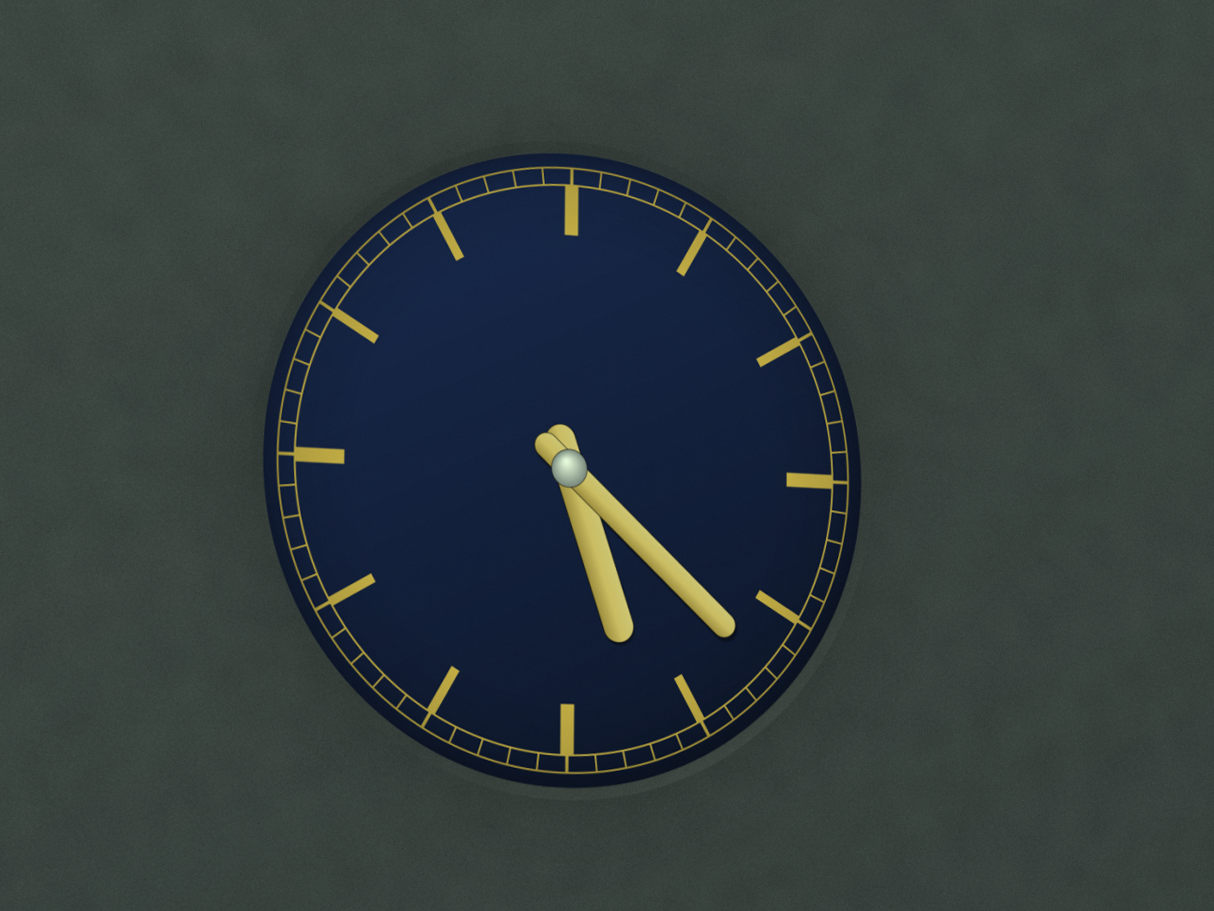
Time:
5.22
